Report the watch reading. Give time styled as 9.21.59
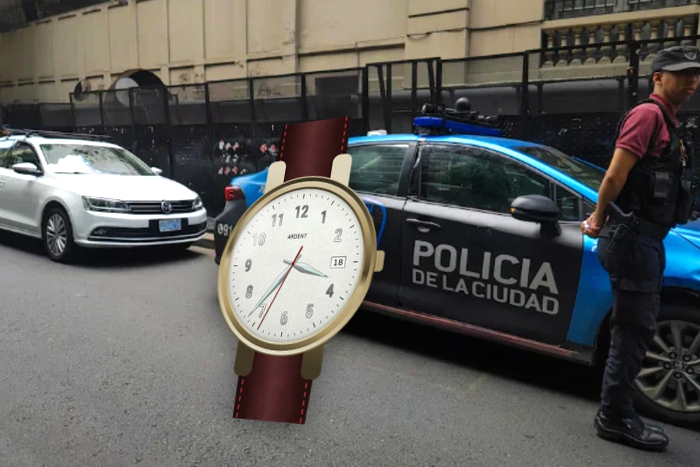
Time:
3.36.34
